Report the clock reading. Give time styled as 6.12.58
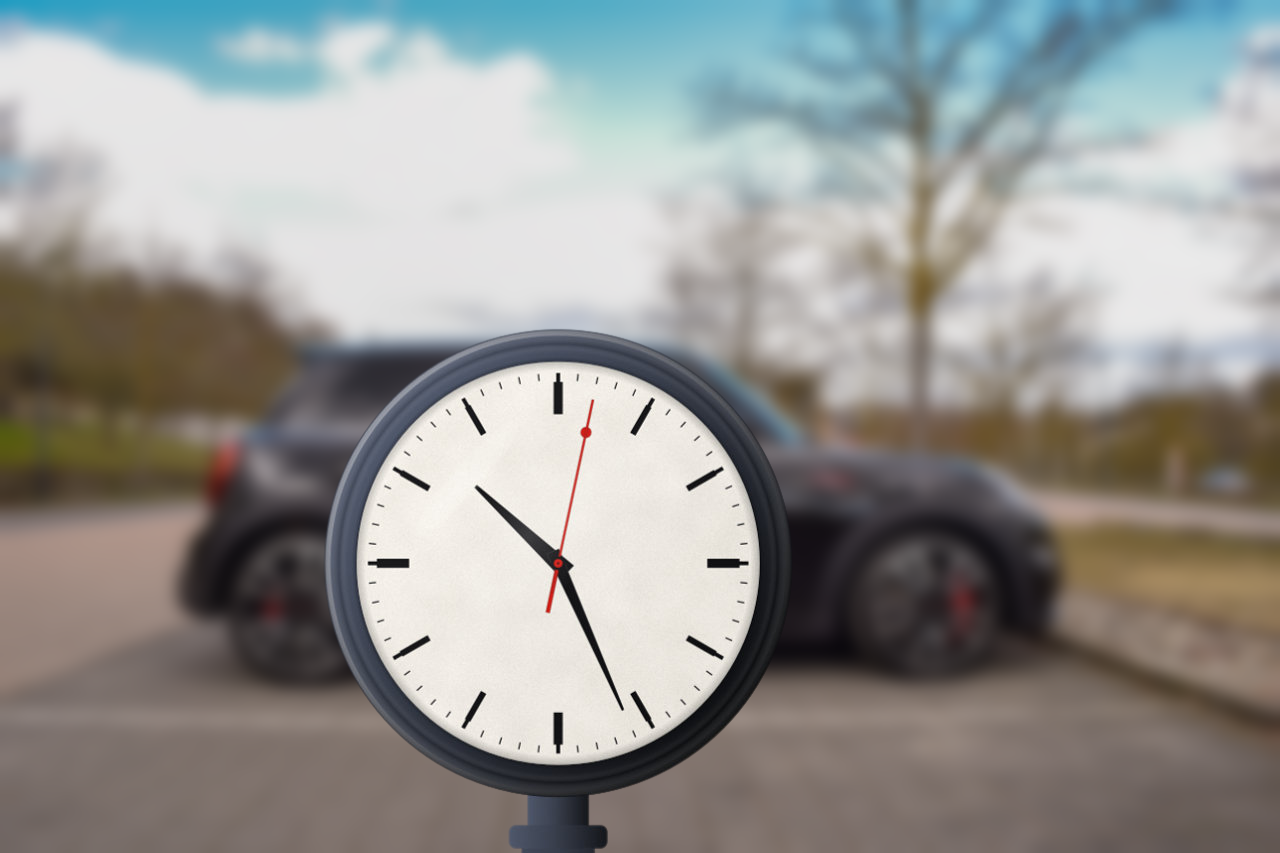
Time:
10.26.02
